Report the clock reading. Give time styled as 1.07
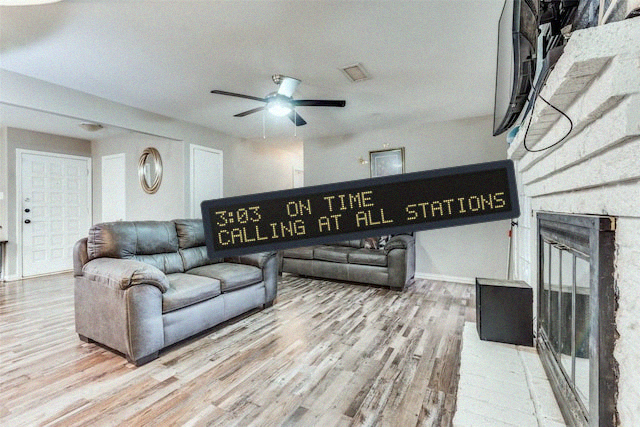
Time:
3.03
